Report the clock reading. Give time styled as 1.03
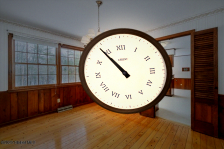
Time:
10.54
